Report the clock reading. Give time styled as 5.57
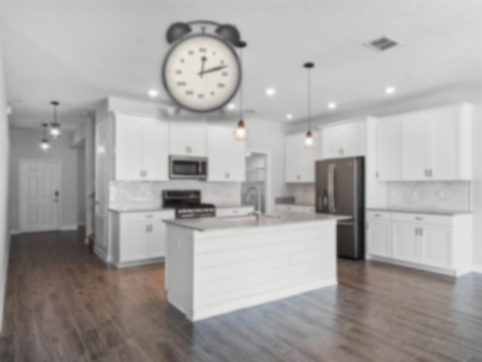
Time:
12.12
